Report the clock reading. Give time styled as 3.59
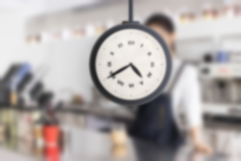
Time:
4.40
